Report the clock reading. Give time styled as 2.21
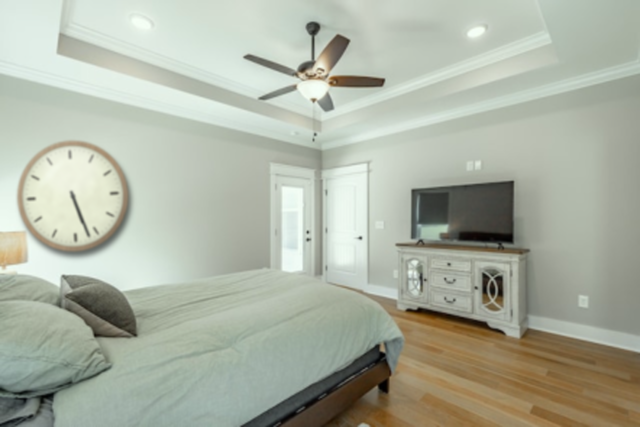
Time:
5.27
